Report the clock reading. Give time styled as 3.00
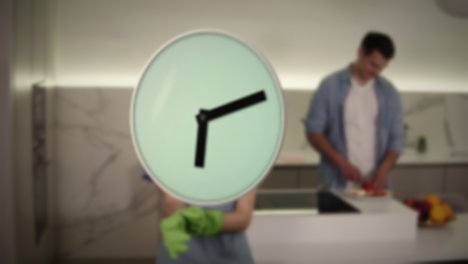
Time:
6.12
